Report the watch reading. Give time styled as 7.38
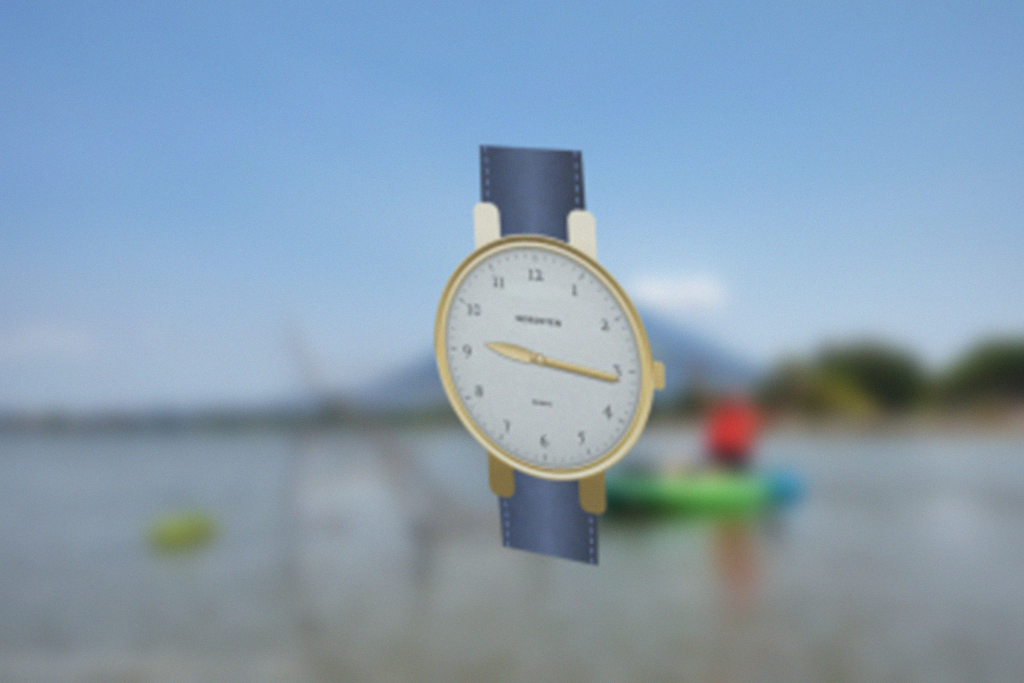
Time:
9.16
